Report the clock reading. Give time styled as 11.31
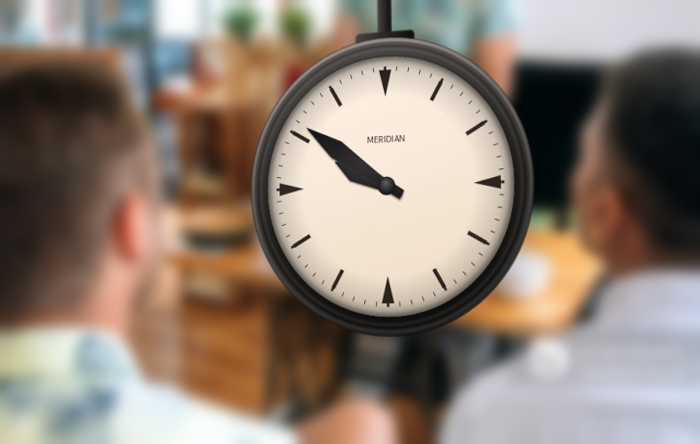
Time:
9.51
